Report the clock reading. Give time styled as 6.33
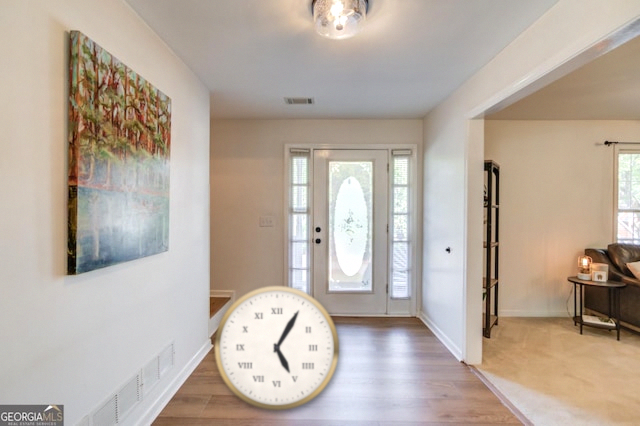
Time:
5.05
